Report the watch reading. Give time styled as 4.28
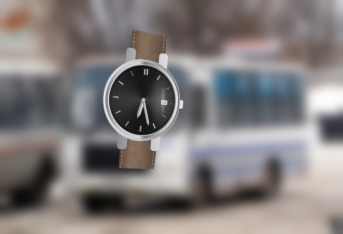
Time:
6.27
